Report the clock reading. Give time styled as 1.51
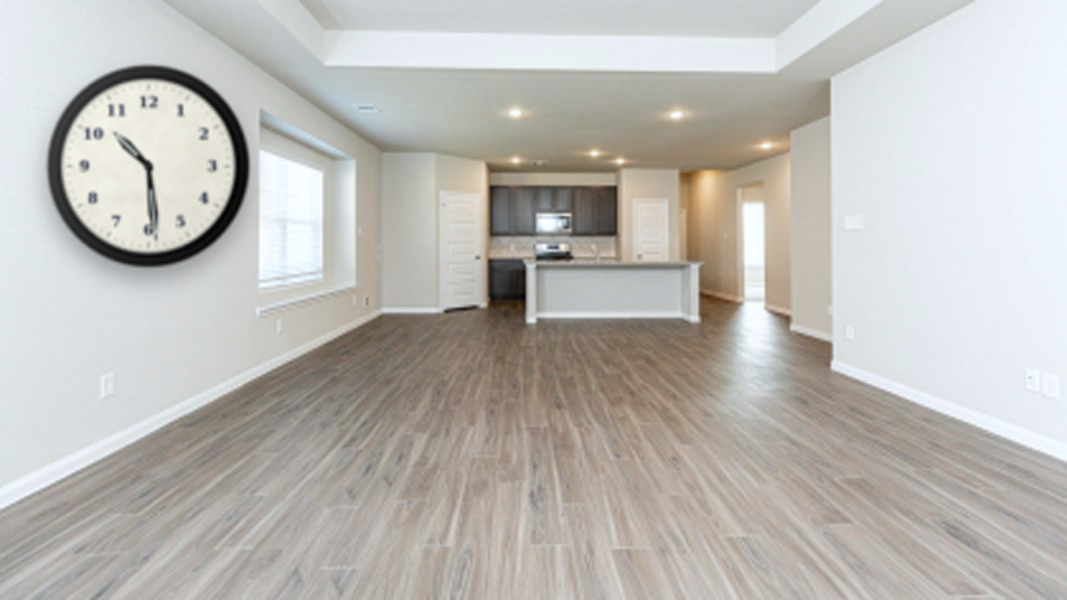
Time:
10.29
